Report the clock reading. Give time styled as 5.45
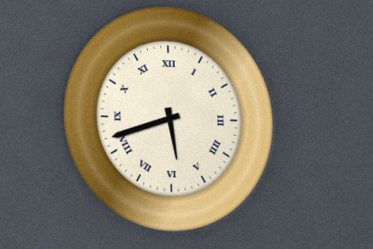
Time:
5.42
